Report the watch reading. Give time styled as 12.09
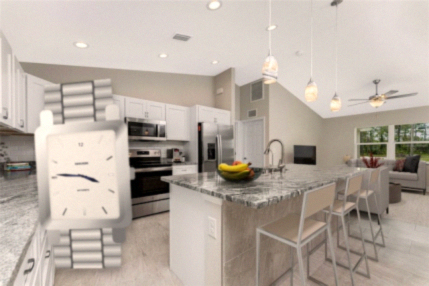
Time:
3.46
